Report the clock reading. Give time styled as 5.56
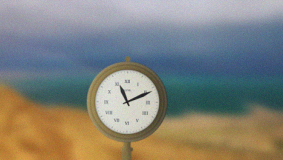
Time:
11.11
